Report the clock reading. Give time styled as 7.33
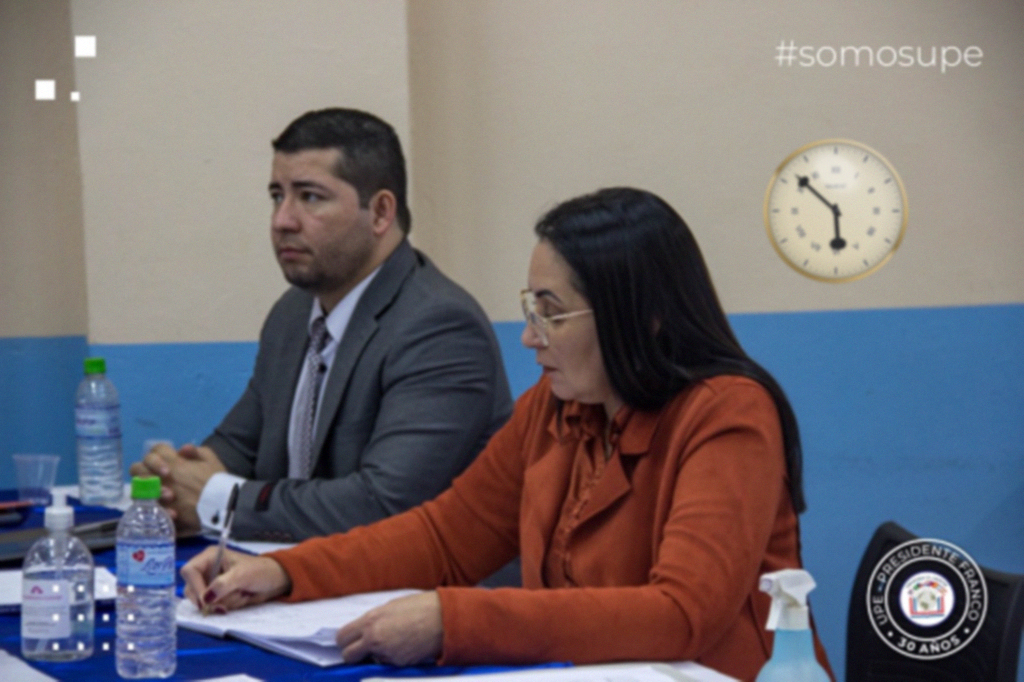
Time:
5.52
